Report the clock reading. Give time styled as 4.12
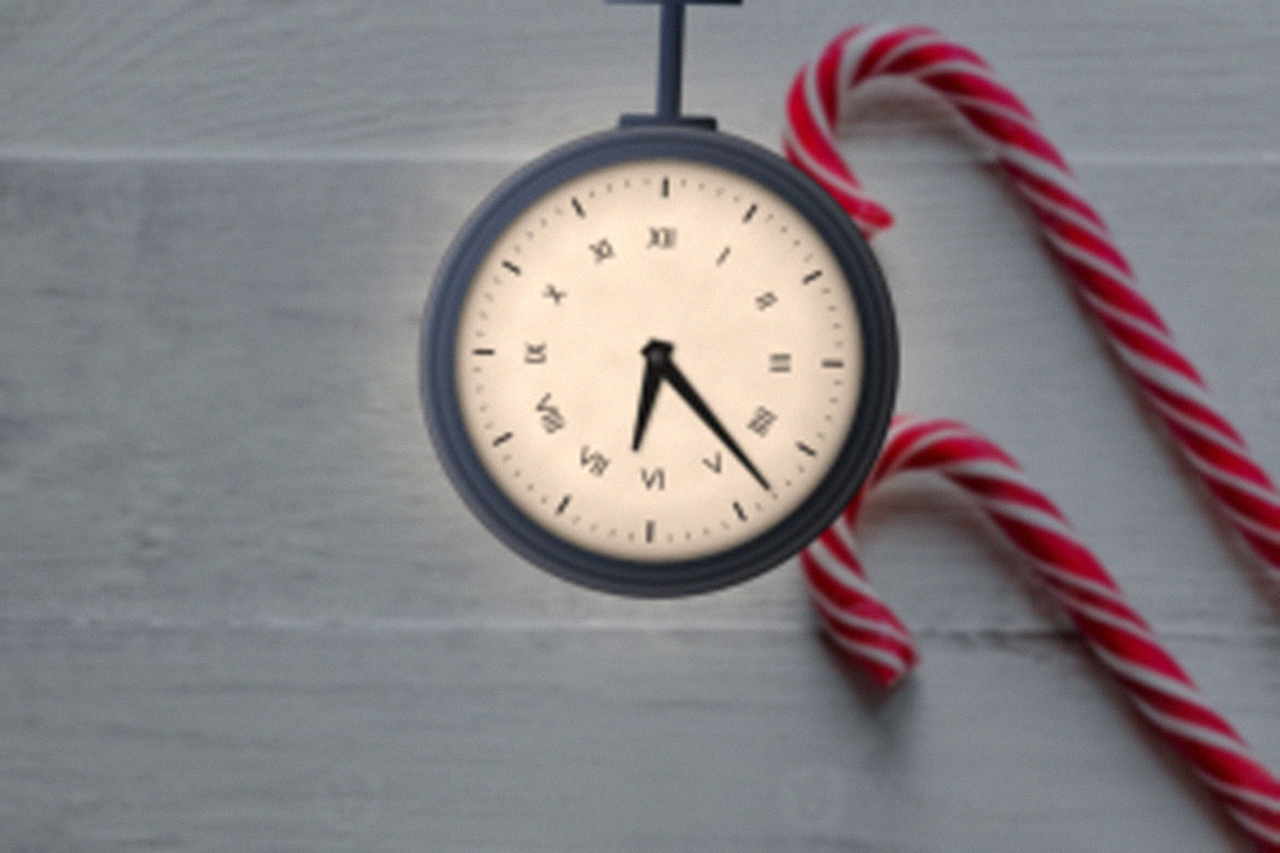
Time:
6.23
